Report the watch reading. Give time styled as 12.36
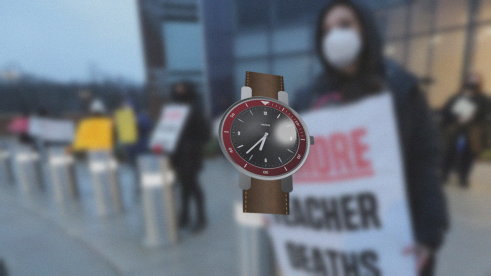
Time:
6.37
